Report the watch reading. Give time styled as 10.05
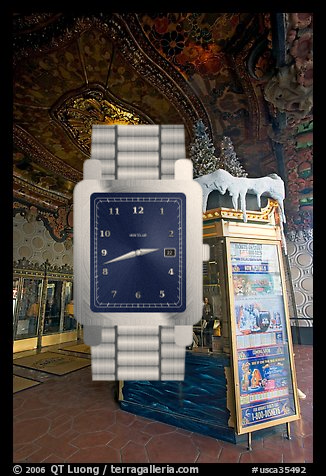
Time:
2.42
